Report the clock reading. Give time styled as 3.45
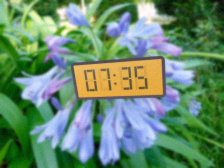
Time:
7.35
